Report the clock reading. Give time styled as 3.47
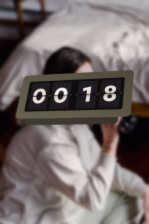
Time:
0.18
